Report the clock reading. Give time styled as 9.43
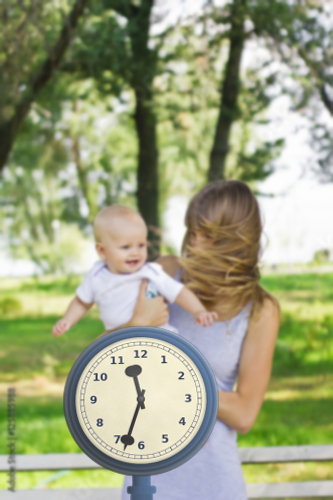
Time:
11.33
